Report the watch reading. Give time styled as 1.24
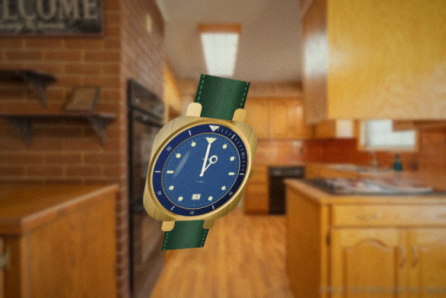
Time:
1.00
